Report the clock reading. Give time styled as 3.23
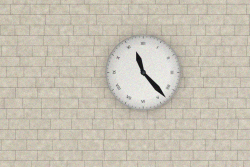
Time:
11.23
